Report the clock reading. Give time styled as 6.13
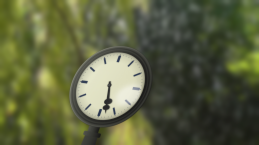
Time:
5.28
